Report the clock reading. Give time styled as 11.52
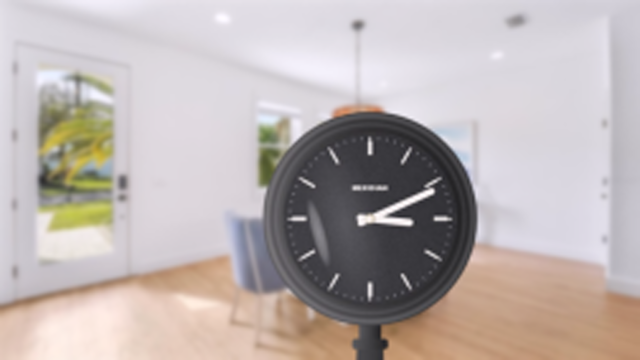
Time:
3.11
